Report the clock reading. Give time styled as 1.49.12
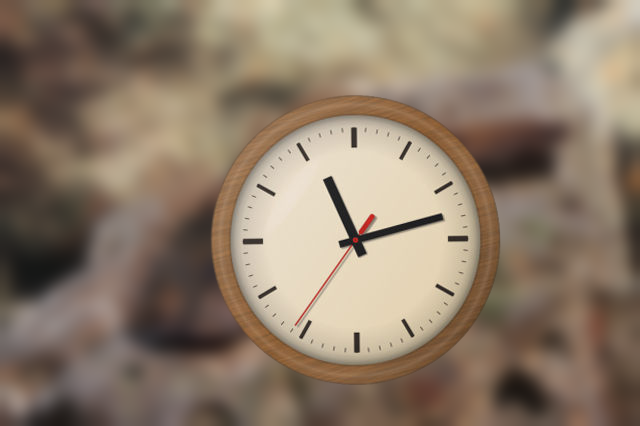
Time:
11.12.36
